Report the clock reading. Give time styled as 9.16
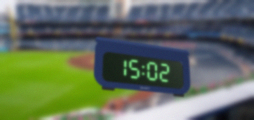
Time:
15.02
